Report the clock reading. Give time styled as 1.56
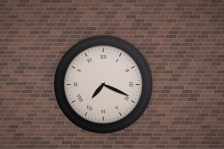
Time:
7.19
